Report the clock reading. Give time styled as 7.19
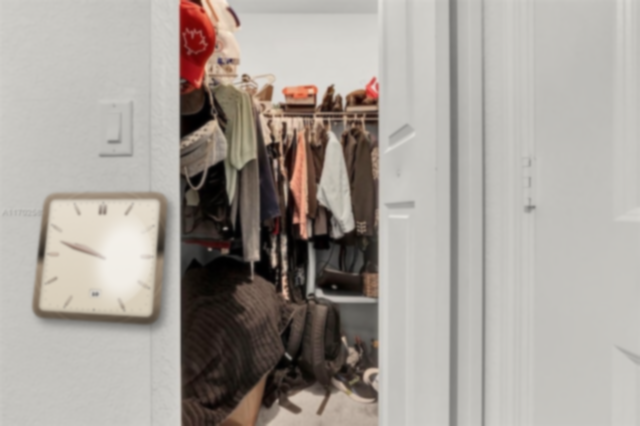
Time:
9.48
